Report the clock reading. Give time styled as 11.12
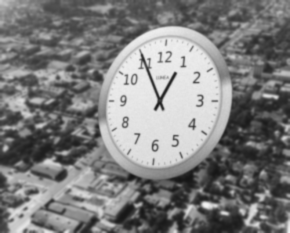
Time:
12.55
